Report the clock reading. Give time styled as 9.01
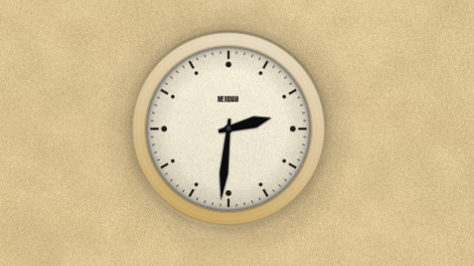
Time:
2.31
